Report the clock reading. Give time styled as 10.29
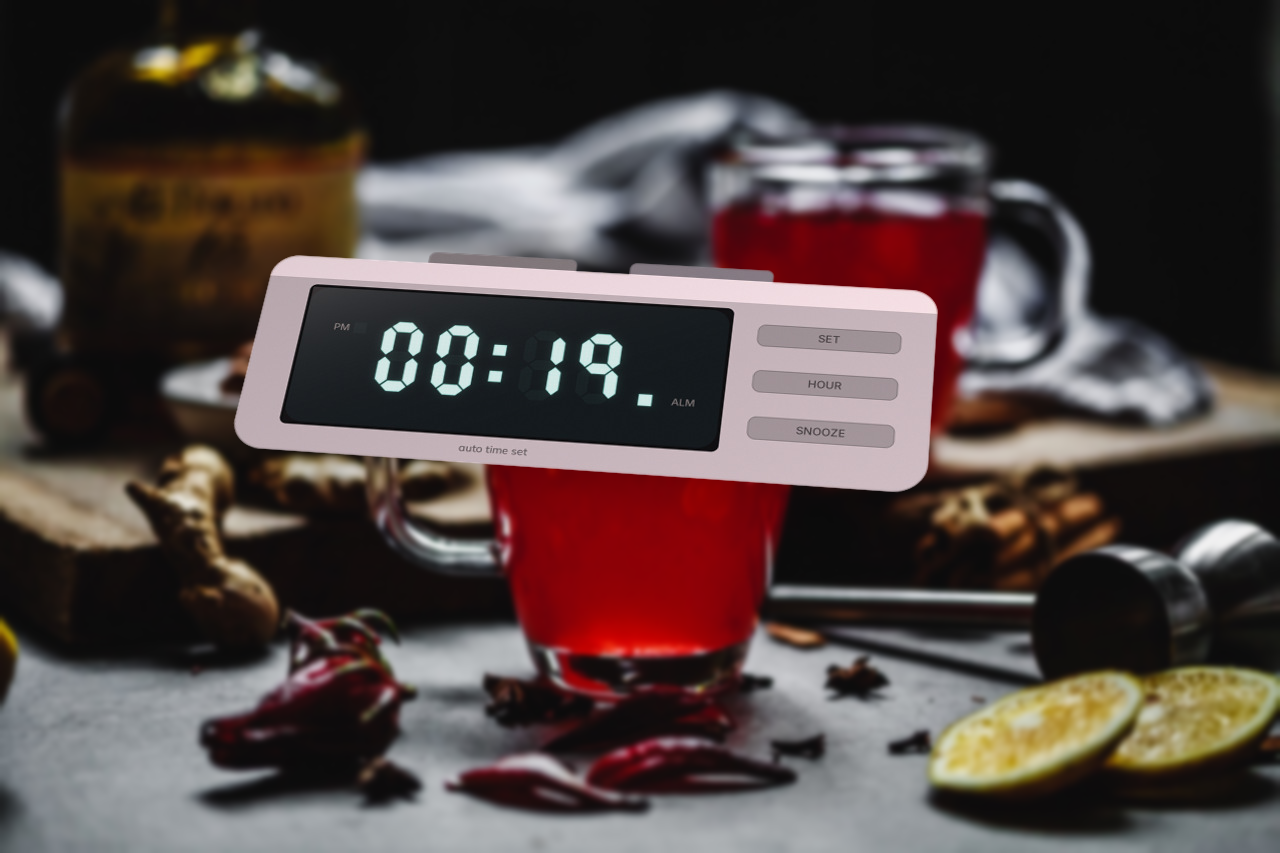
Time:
0.19
